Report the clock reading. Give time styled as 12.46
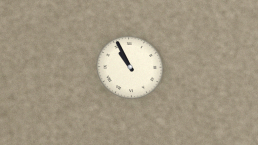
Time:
10.56
